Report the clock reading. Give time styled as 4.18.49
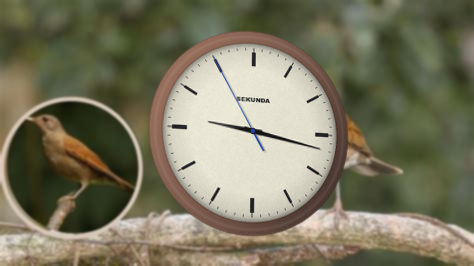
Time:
9.16.55
